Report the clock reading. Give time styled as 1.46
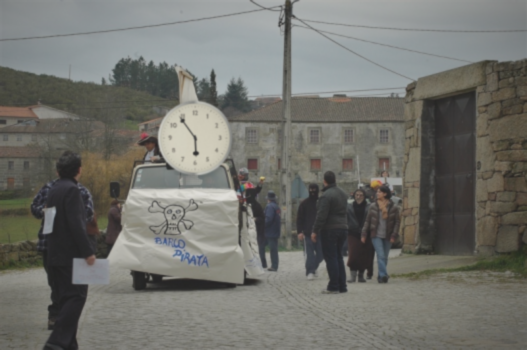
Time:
5.54
